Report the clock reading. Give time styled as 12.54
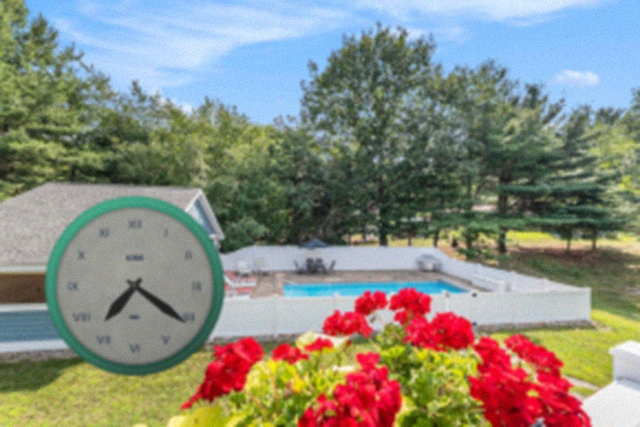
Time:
7.21
